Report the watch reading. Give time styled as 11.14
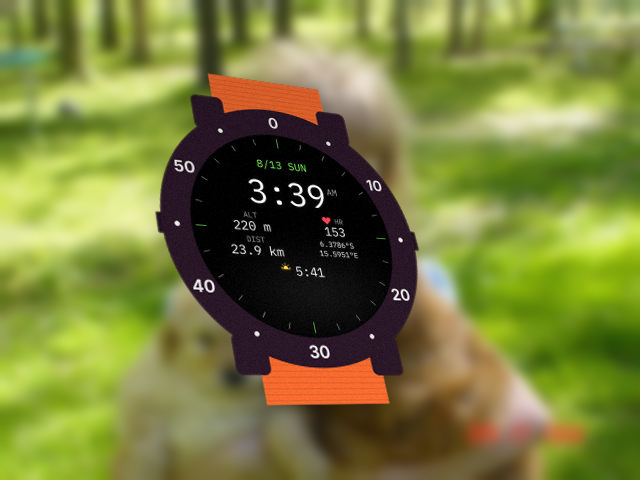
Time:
3.39
